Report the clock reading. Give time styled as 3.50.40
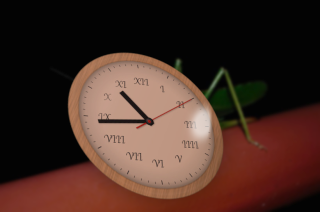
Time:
10.44.10
